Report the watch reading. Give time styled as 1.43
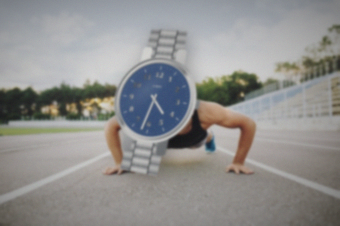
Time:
4.32
